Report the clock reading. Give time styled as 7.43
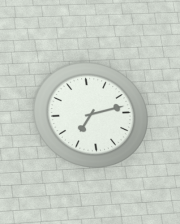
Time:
7.13
